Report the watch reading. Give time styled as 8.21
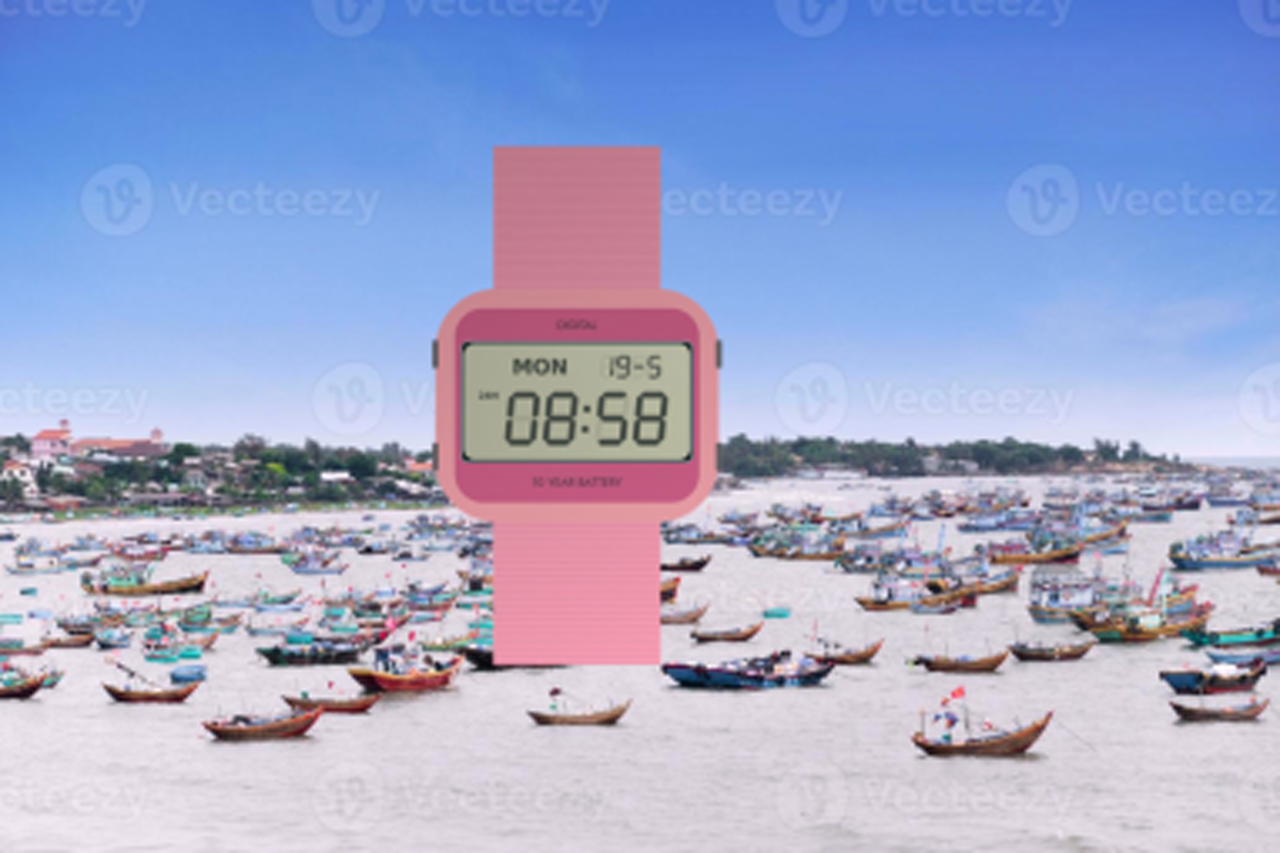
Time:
8.58
